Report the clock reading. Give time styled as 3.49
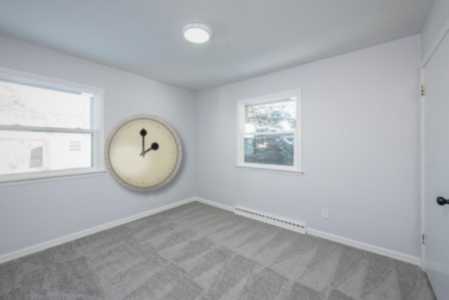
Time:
2.00
